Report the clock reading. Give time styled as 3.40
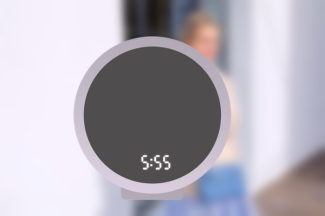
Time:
5.55
